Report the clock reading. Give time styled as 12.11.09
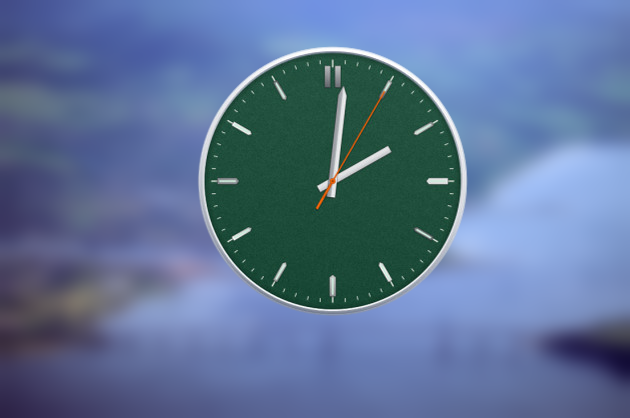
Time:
2.01.05
